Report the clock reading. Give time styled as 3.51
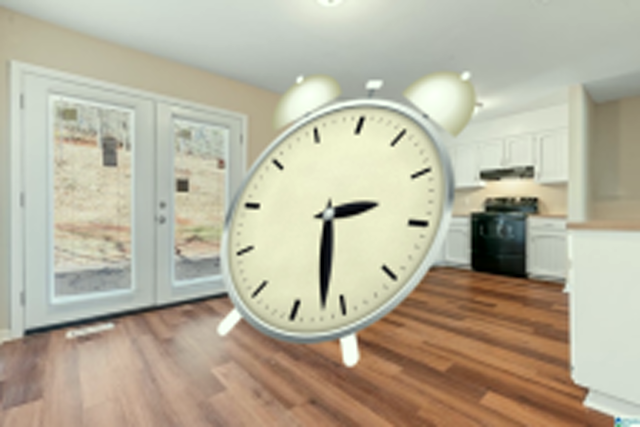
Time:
2.27
